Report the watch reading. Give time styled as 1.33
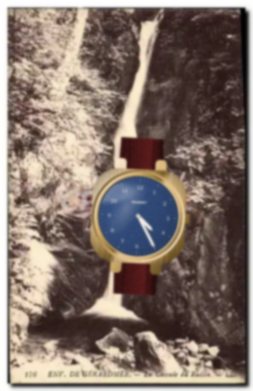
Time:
4.25
